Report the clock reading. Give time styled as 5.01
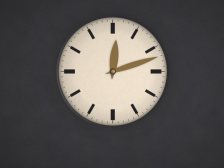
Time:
12.12
